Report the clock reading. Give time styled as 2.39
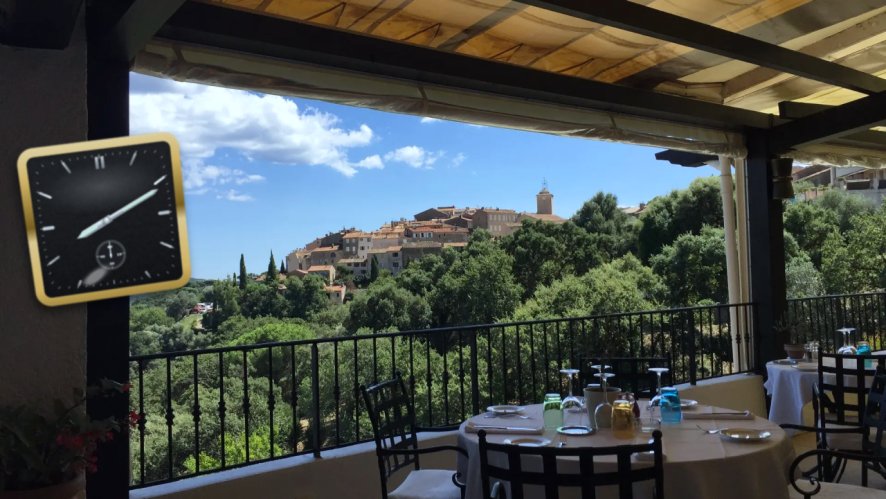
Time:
8.11
